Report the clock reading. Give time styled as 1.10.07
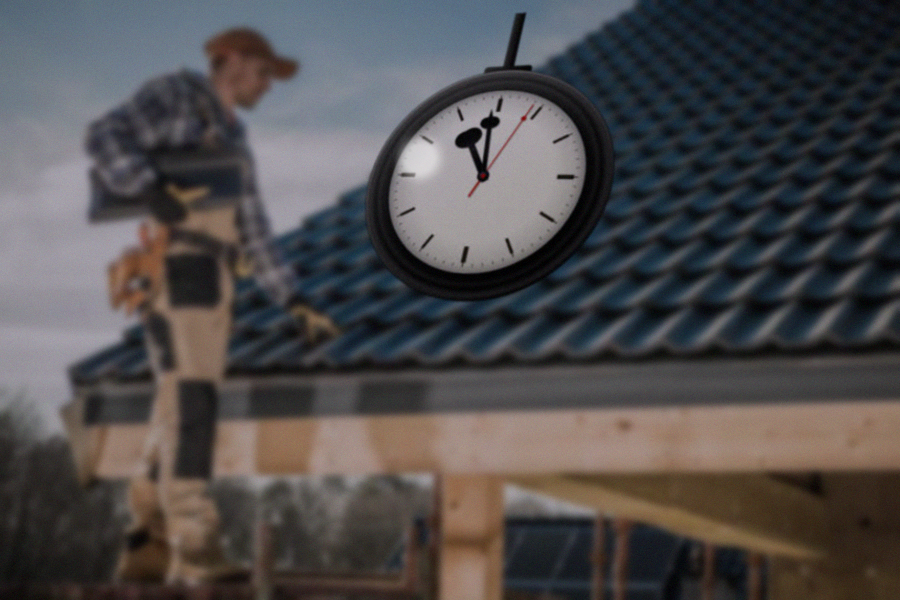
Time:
10.59.04
